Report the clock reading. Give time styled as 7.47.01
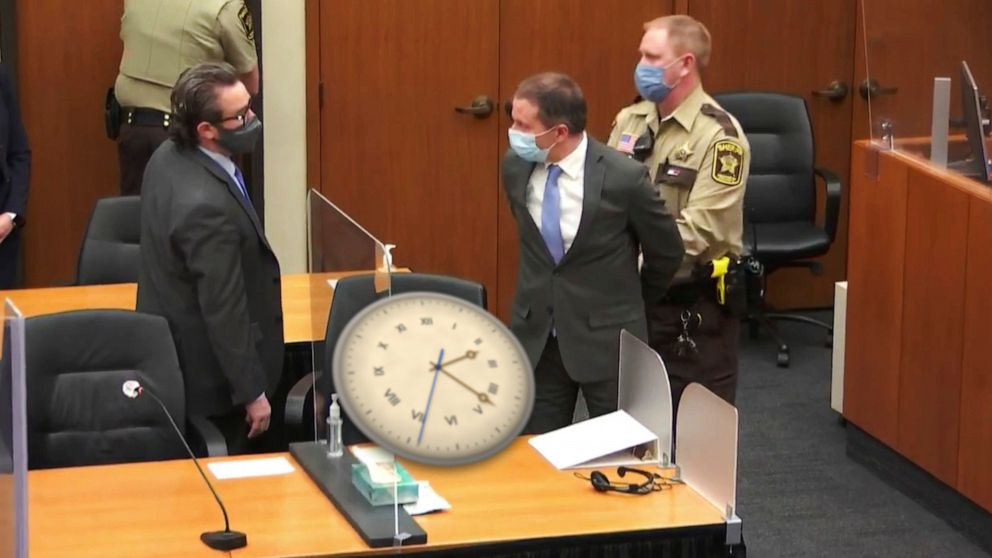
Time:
2.22.34
